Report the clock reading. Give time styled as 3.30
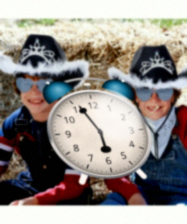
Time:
5.56
